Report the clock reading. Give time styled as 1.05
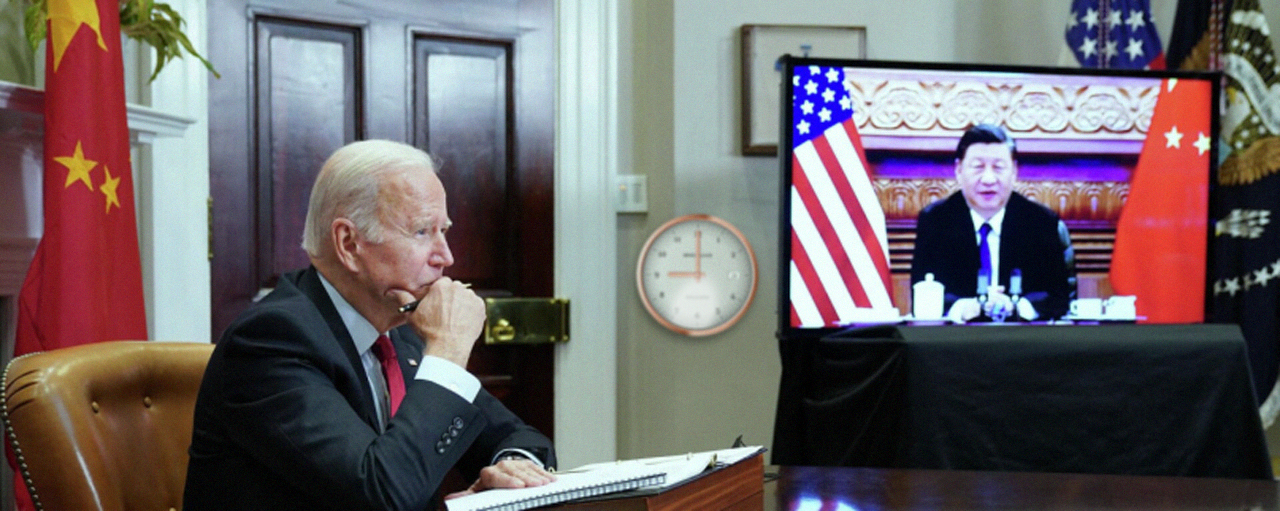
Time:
9.00
